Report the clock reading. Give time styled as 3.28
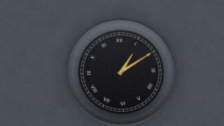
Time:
1.10
